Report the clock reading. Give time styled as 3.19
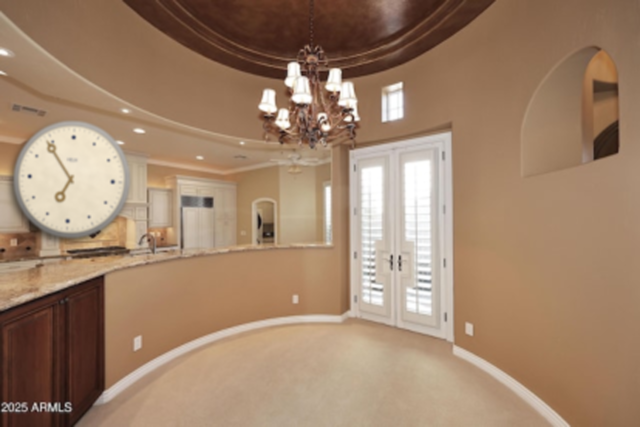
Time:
6.54
